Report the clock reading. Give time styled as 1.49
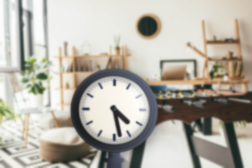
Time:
4.28
